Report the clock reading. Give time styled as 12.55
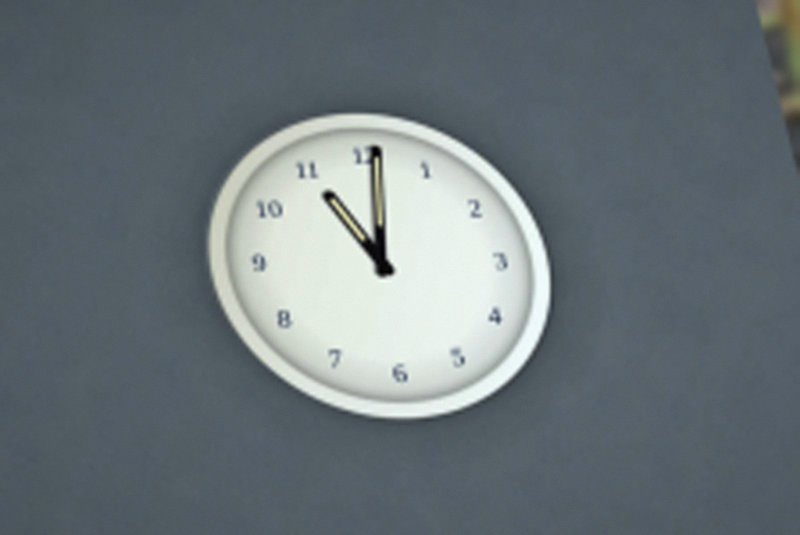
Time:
11.01
